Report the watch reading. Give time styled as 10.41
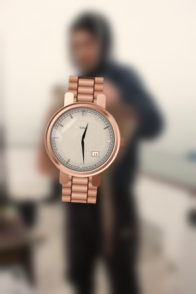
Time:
12.29
